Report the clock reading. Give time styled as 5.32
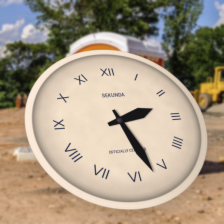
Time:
2.27
